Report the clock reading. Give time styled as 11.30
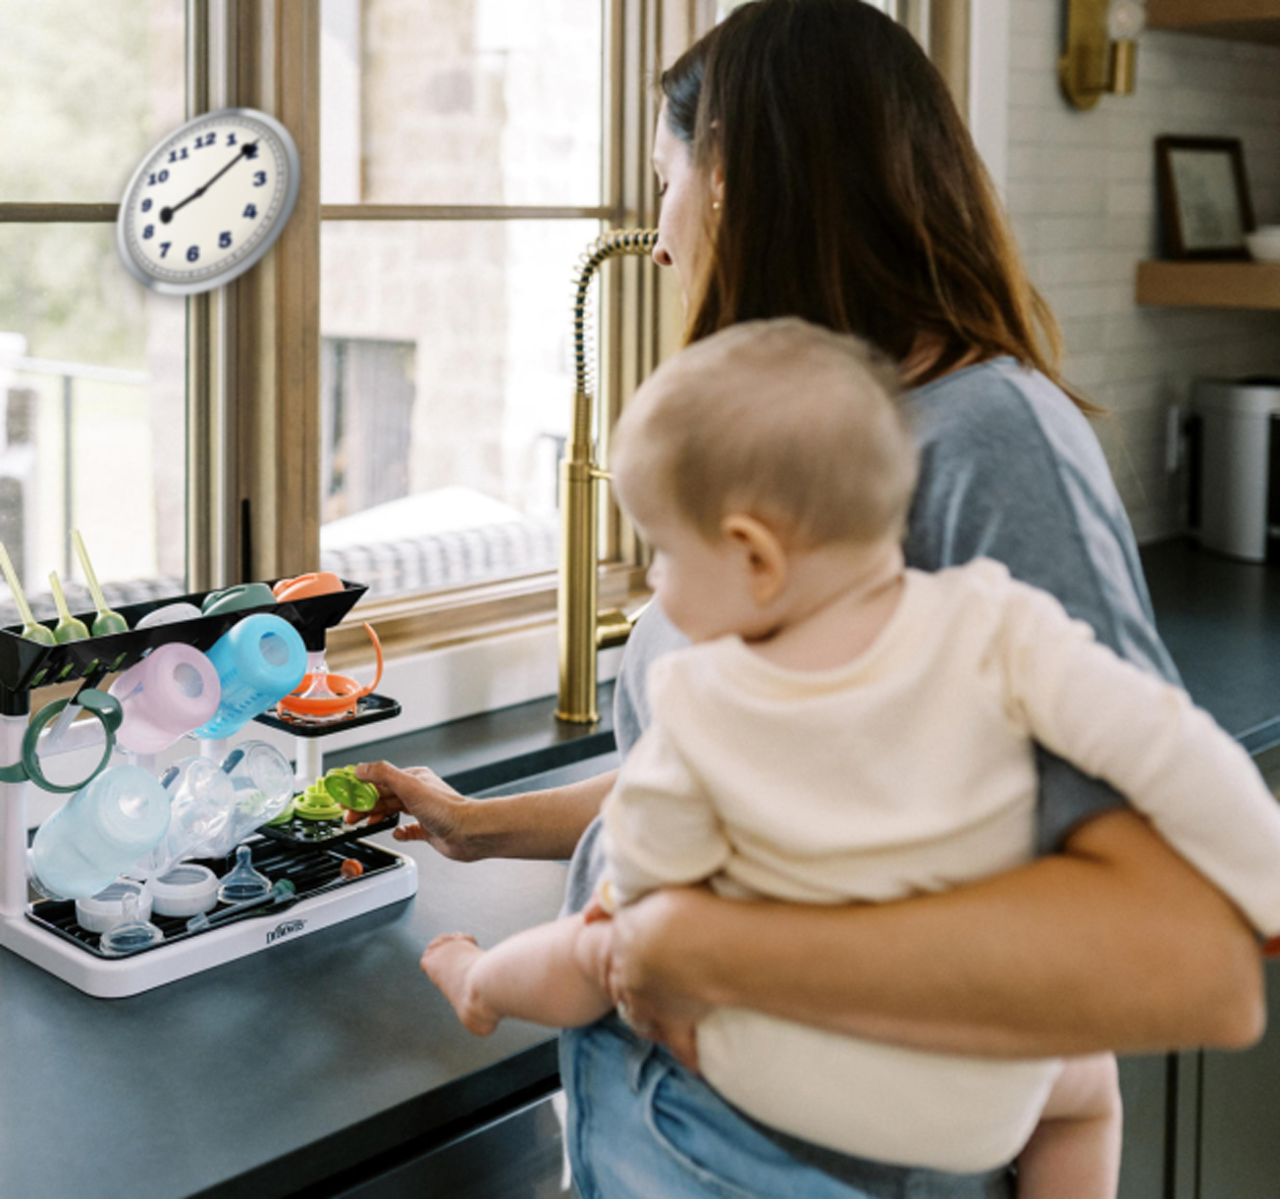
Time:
8.09
